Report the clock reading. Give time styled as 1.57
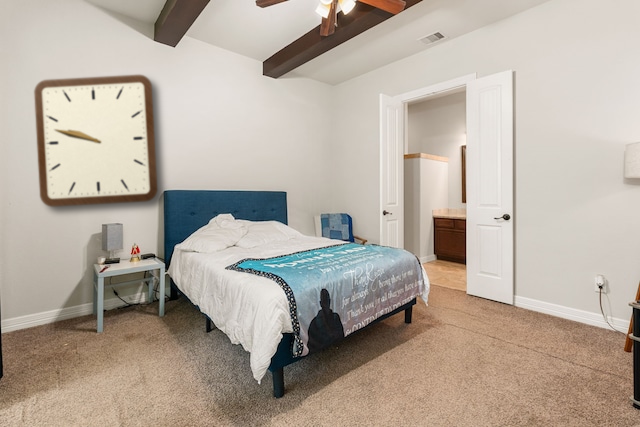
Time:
9.48
